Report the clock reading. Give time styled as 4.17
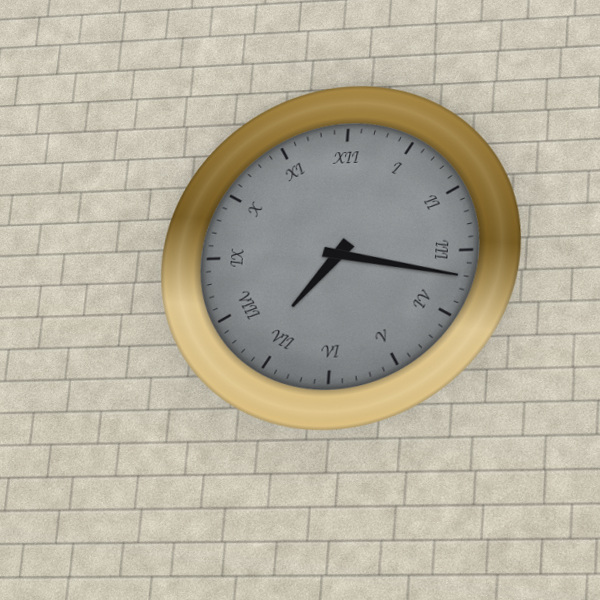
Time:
7.17
